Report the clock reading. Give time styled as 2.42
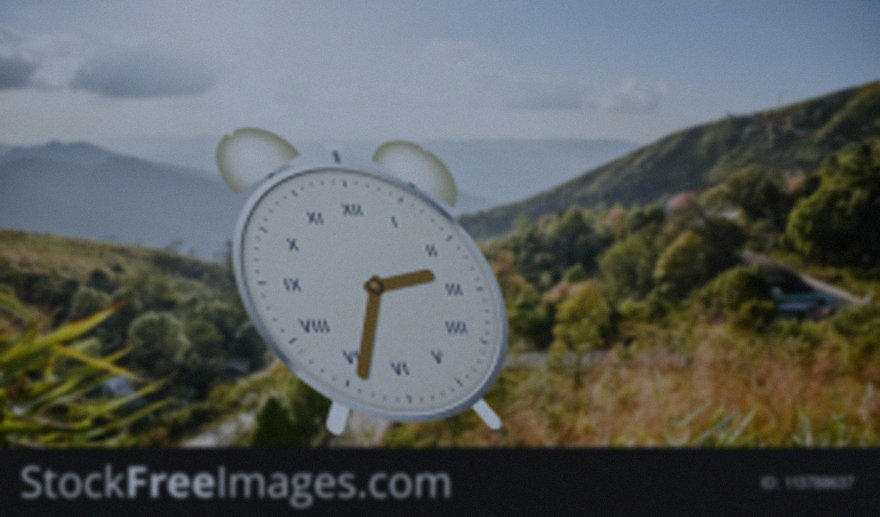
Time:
2.34
